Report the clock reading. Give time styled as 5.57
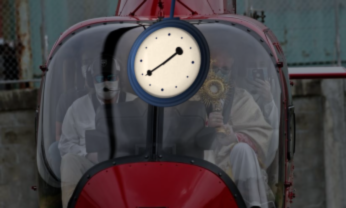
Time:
1.39
